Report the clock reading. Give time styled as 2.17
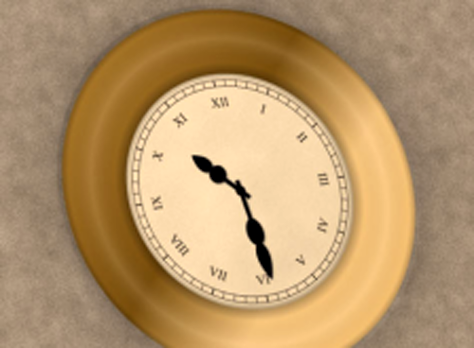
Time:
10.29
